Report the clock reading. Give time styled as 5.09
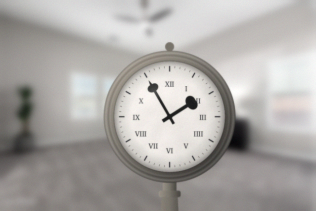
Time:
1.55
